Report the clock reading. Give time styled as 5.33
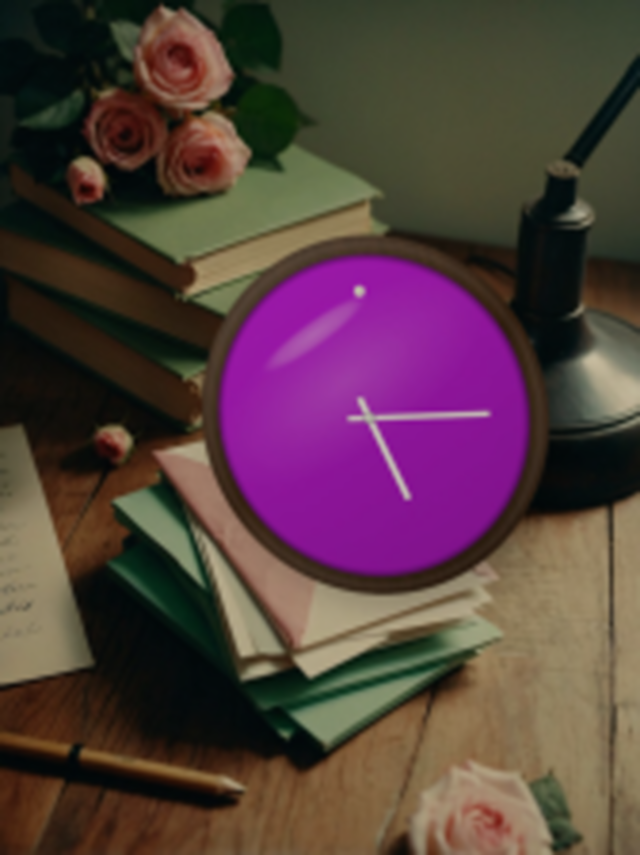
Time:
5.15
